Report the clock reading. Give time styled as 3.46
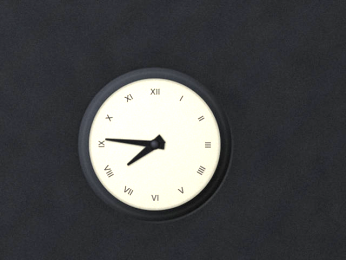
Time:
7.46
